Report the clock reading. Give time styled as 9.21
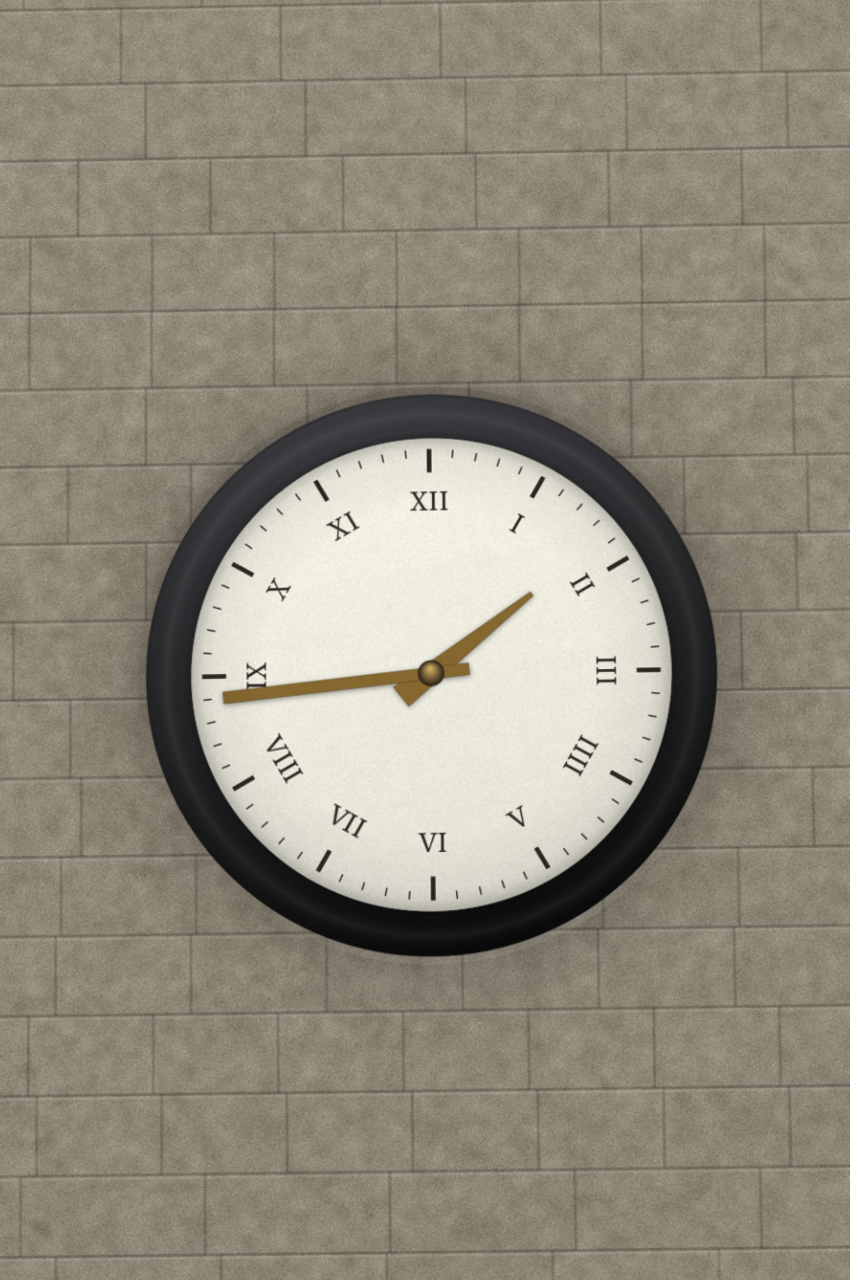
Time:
1.44
